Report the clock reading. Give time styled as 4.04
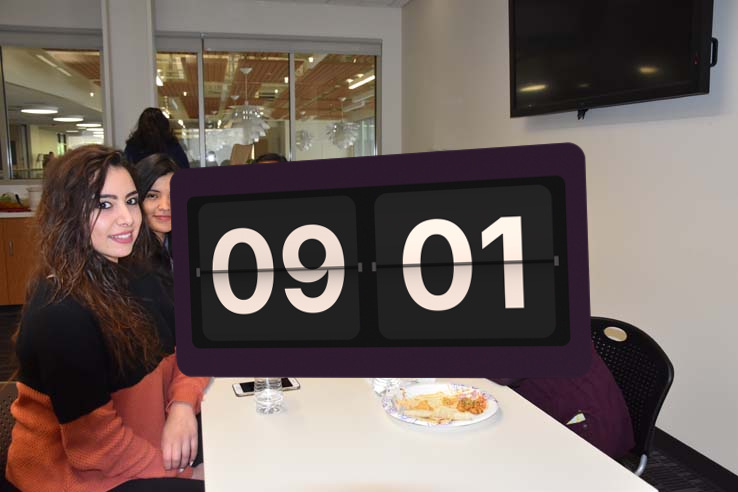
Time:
9.01
